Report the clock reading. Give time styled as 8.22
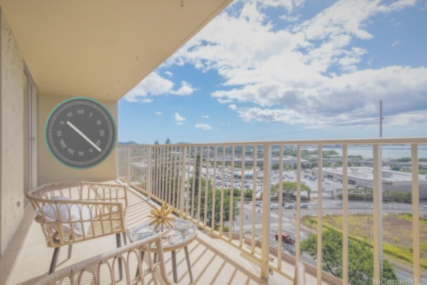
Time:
10.22
